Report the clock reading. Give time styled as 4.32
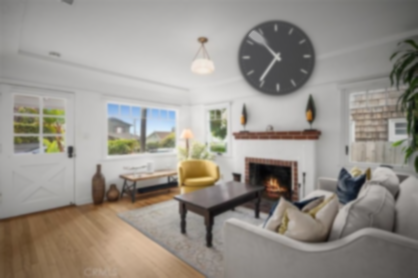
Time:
10.36
